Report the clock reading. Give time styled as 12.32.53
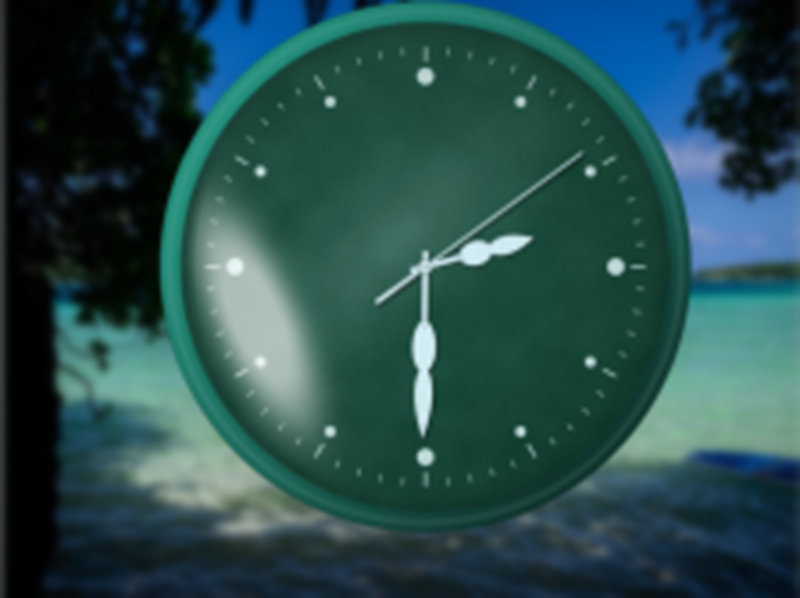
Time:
2.30.09
